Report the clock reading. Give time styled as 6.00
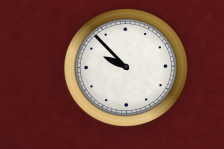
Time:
9.53
